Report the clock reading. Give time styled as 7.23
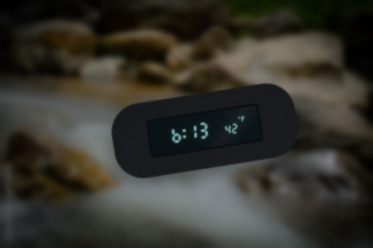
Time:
6.13
